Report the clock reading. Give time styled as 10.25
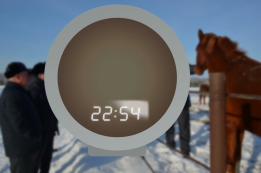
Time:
22.54
